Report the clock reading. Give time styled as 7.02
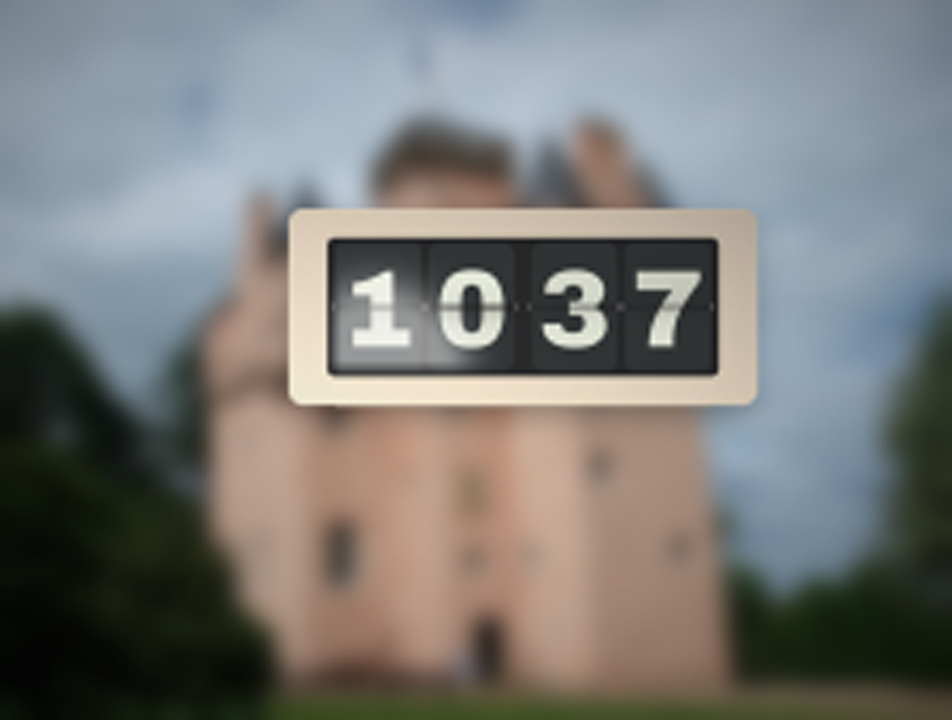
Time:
10.37
